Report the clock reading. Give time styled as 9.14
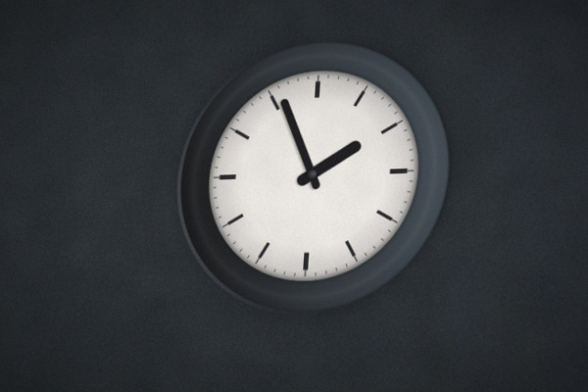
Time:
1.56
